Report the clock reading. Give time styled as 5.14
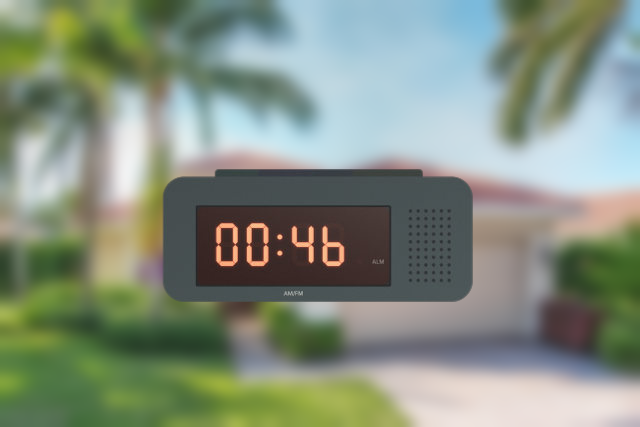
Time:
0.46
